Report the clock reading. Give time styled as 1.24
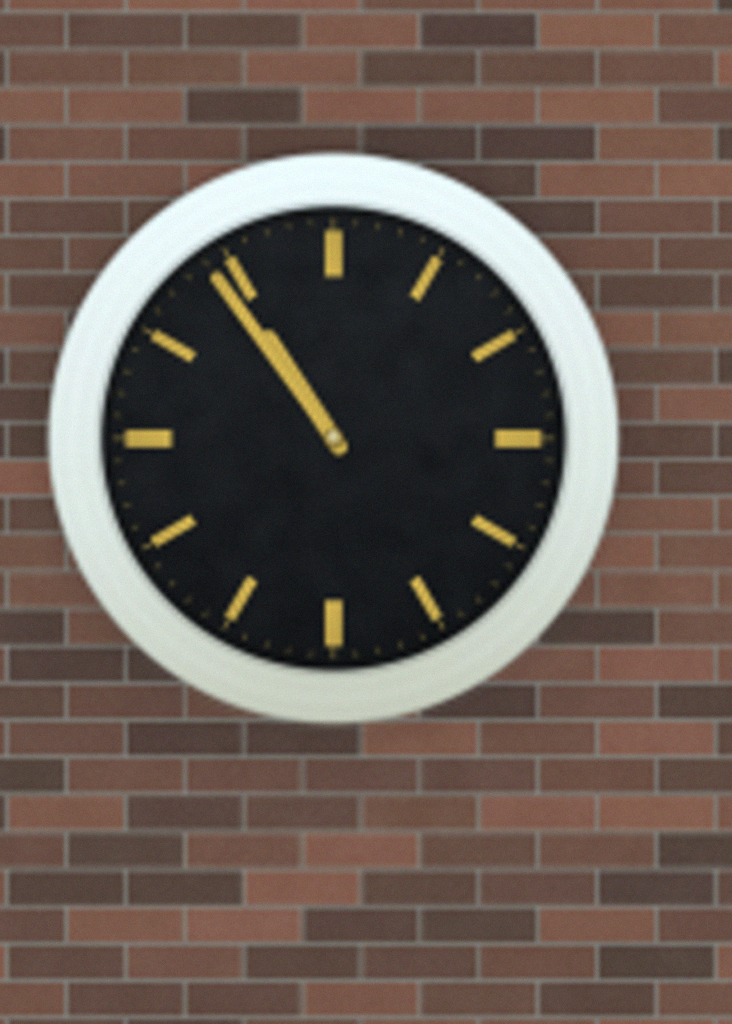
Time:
10.54
